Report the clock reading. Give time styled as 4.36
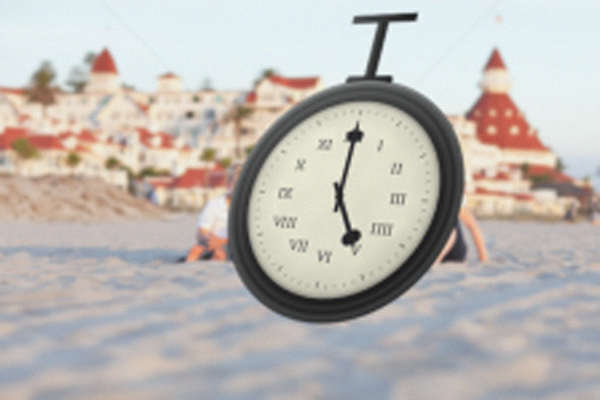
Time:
5.00
